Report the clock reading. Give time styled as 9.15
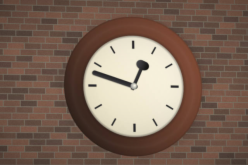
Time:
12.48
